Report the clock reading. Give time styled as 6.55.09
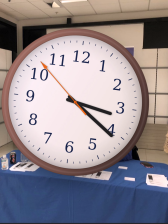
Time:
3.20.52
